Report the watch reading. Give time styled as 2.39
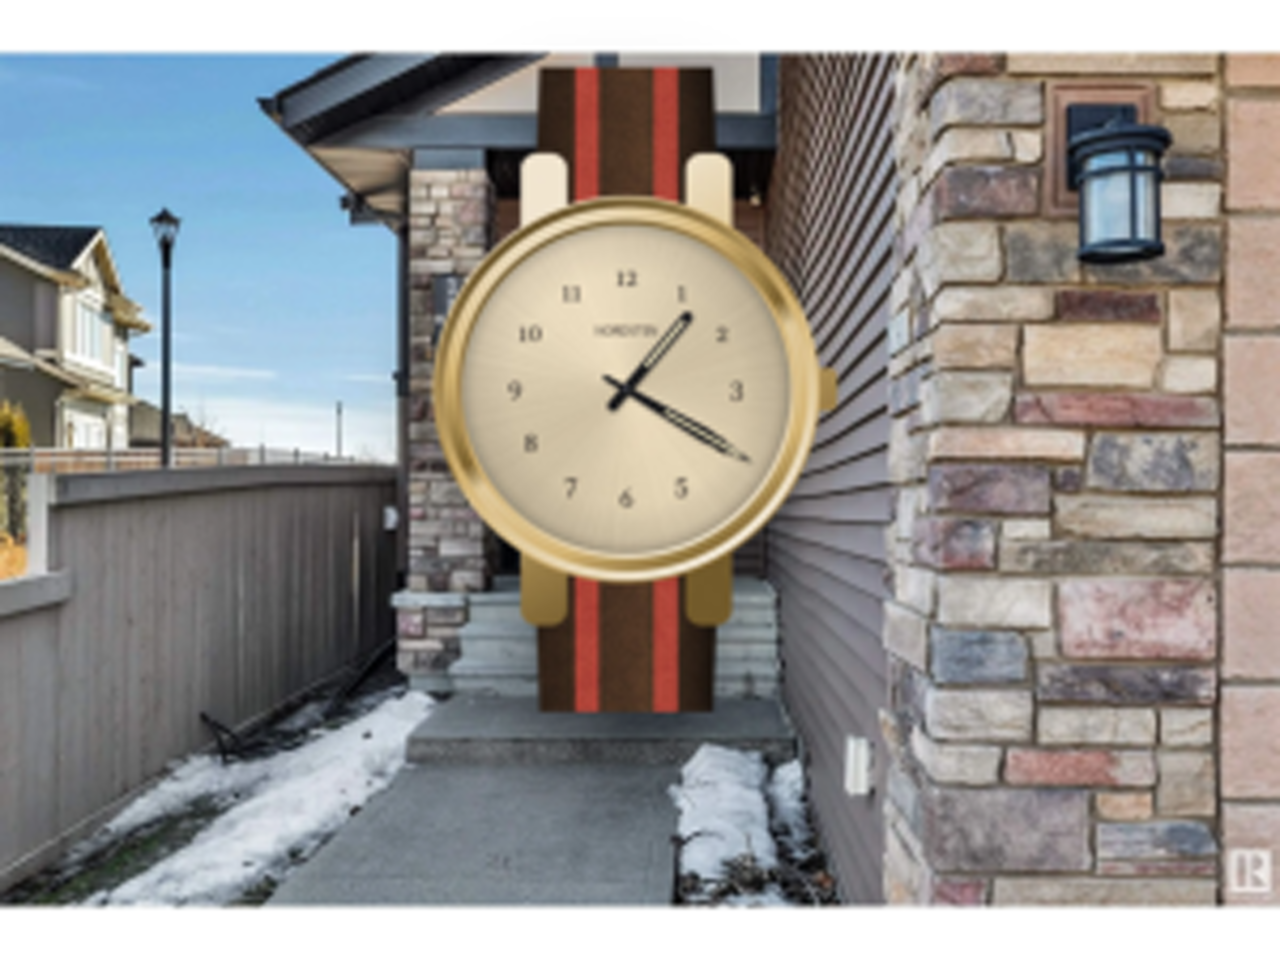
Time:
1.20
